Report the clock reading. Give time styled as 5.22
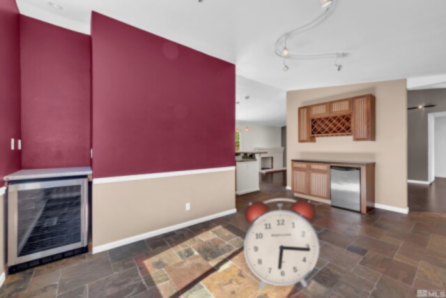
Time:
6.16
